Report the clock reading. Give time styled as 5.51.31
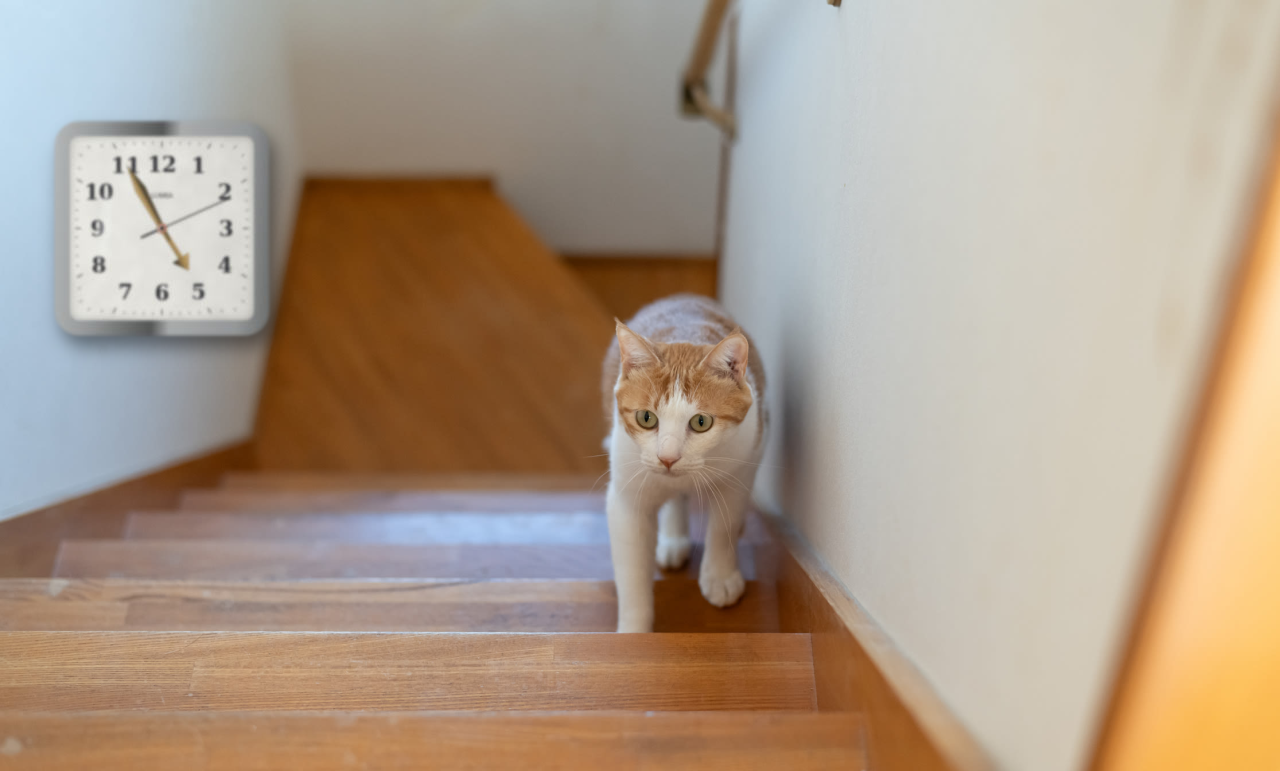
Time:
4.55.11
